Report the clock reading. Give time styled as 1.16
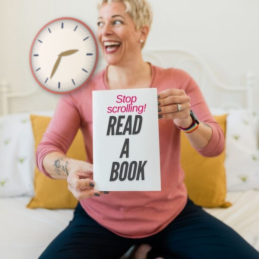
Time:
2.34
